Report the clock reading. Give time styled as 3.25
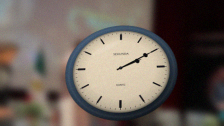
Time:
2.10
